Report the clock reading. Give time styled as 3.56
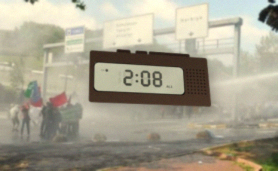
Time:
2.08
